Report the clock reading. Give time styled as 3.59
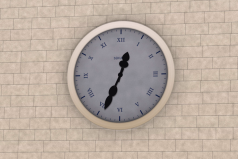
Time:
12.34
